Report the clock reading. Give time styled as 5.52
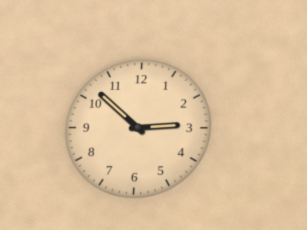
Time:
2.52
